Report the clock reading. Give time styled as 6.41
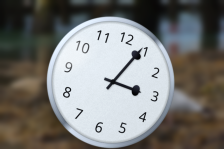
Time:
3.04
